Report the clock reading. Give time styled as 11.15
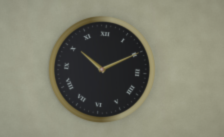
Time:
10.10
